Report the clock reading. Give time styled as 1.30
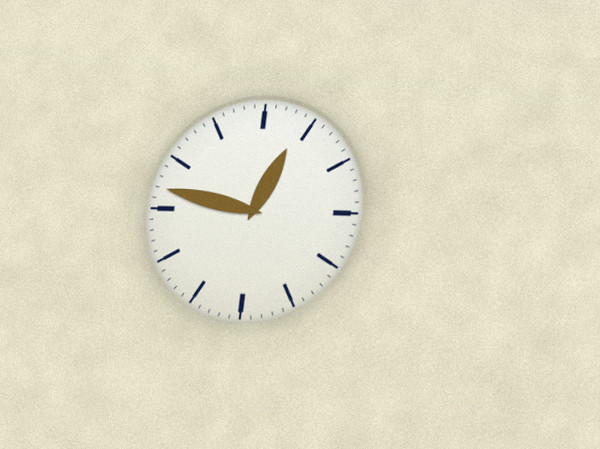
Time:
12.47
